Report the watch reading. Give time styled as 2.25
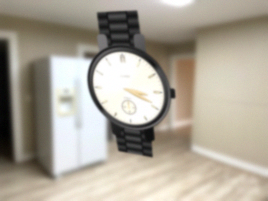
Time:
3.19
